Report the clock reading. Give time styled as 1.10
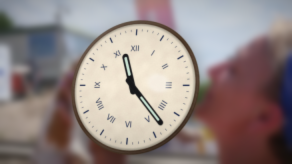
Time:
11.23
